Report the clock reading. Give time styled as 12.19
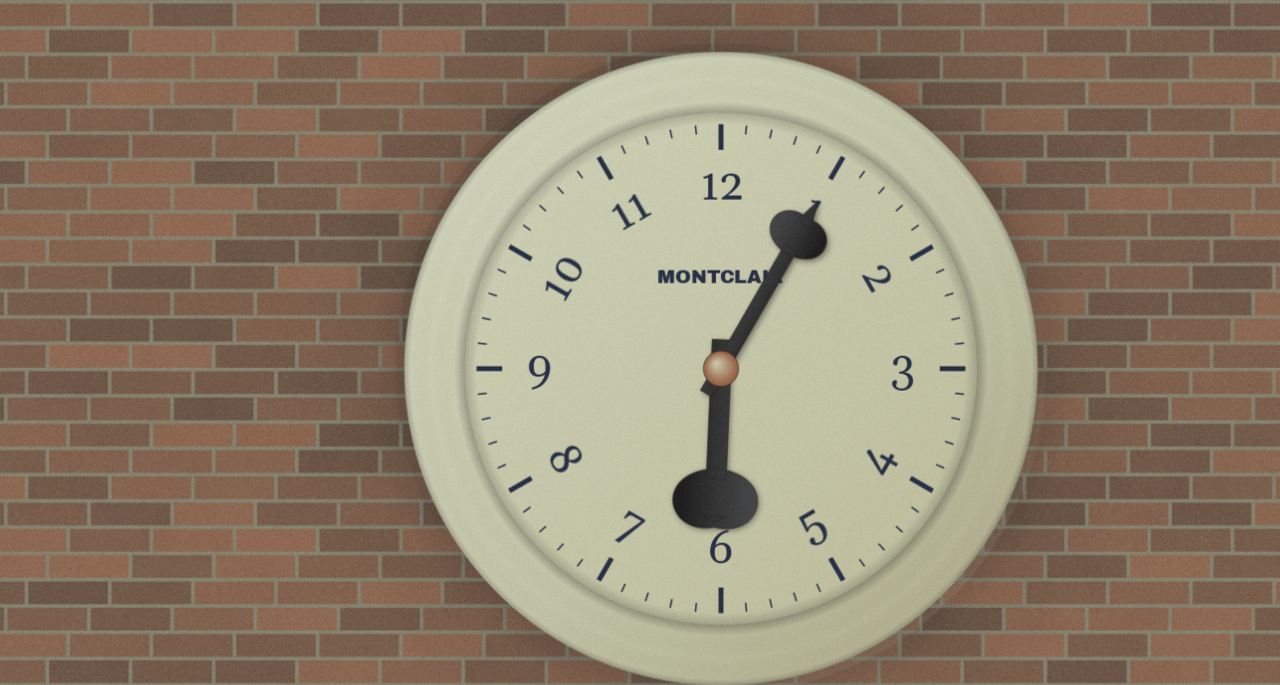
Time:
6.05
